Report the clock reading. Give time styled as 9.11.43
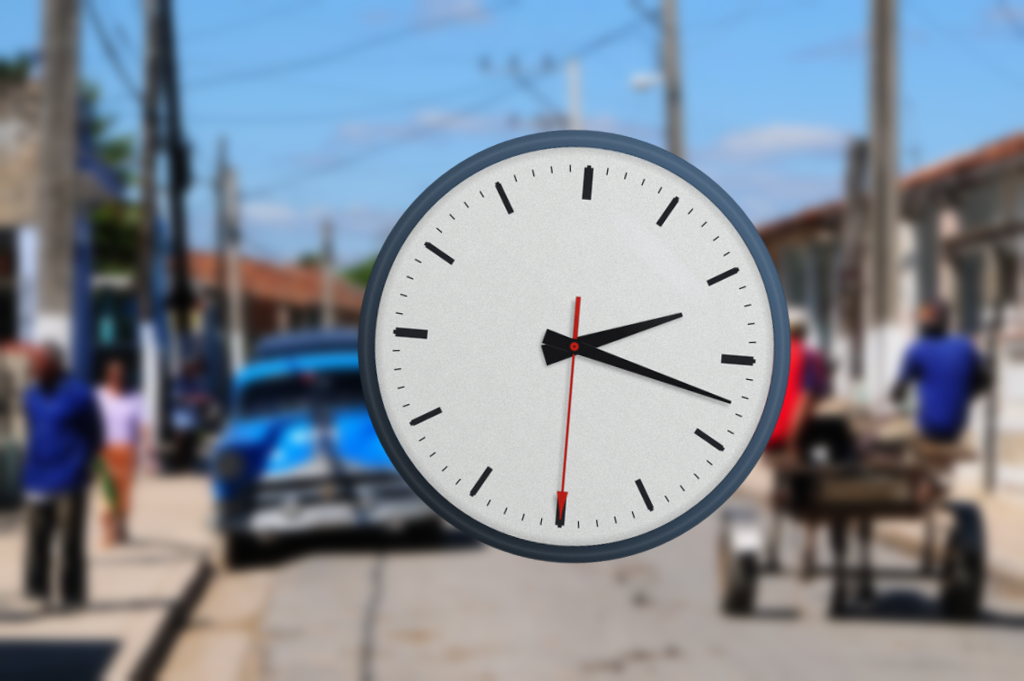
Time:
2.17.30
